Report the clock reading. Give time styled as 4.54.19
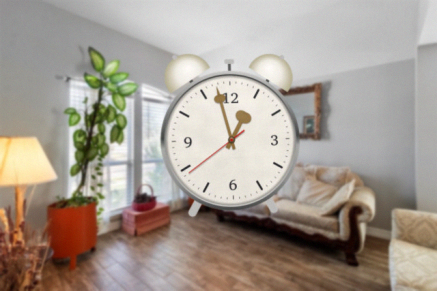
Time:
12.57.39
